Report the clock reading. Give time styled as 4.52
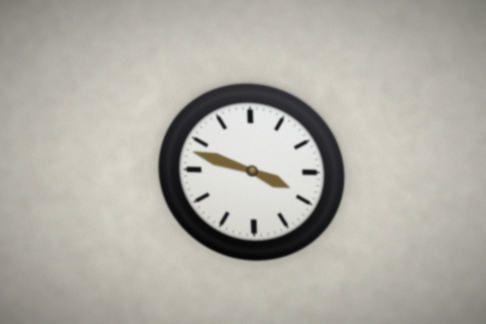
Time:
3.48
